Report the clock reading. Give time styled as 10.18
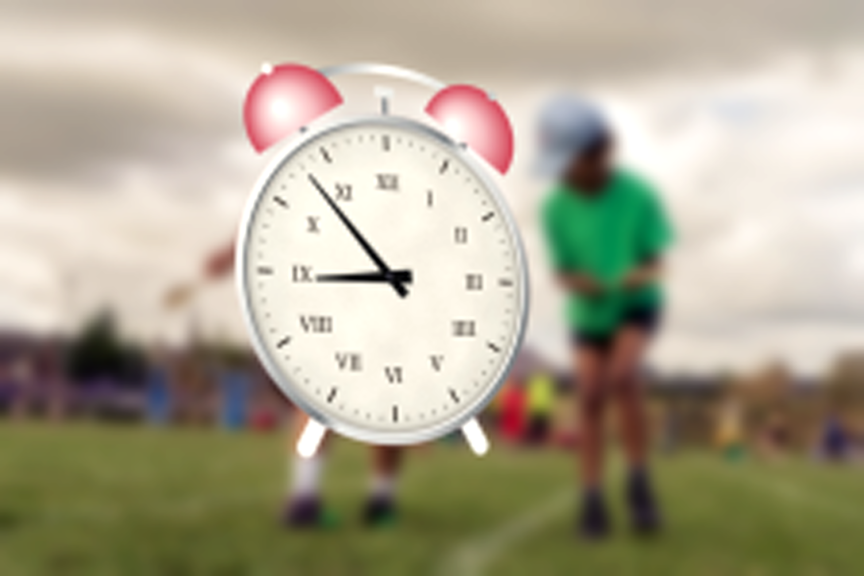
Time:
8.53
